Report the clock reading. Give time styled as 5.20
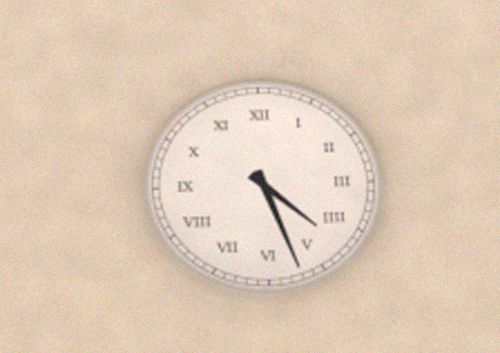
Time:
4.27
